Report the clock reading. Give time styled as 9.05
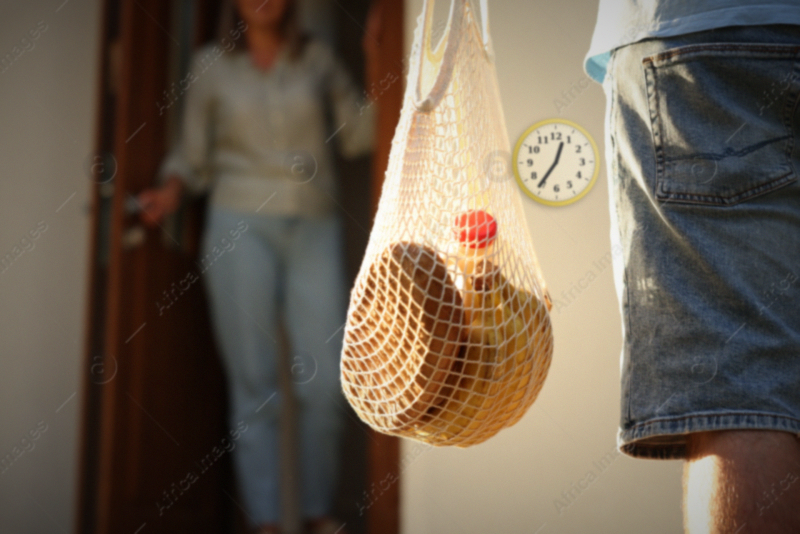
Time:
12.36
